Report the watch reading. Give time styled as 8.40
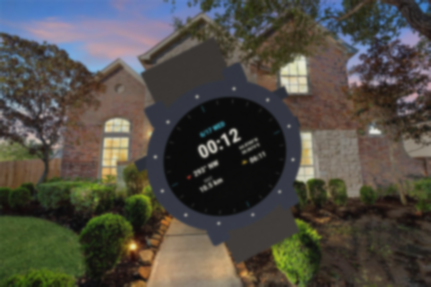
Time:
0.12
